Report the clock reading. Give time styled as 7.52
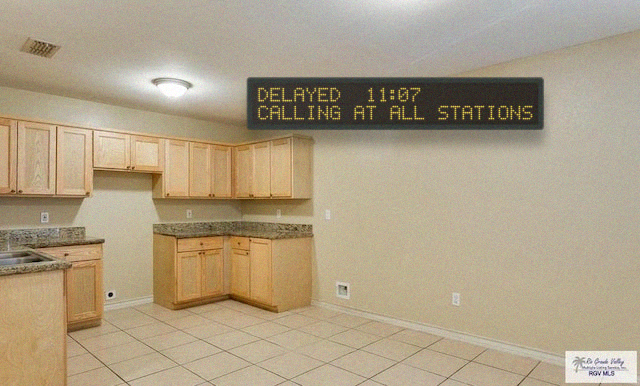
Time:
11.07
